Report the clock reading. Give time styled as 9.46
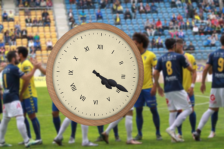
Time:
4.19
